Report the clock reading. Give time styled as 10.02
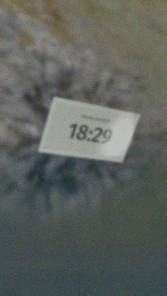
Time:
18.29
